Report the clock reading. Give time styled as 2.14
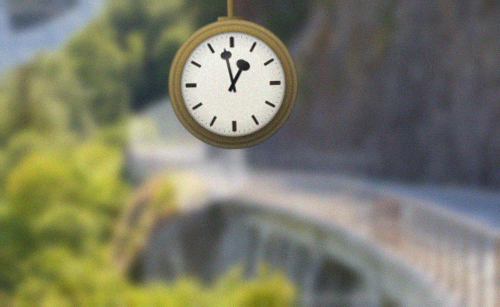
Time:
12.58
